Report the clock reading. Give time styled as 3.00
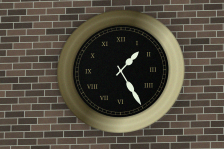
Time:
1.25
